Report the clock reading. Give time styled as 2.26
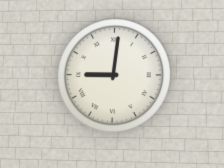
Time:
9.01
